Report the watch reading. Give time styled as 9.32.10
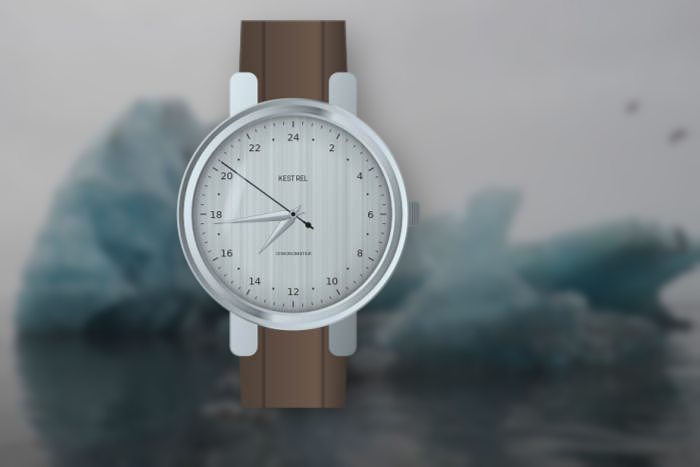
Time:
14.43.51
